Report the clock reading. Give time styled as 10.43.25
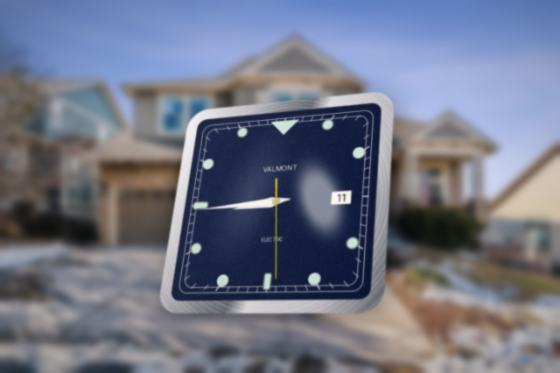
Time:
8.44.29
